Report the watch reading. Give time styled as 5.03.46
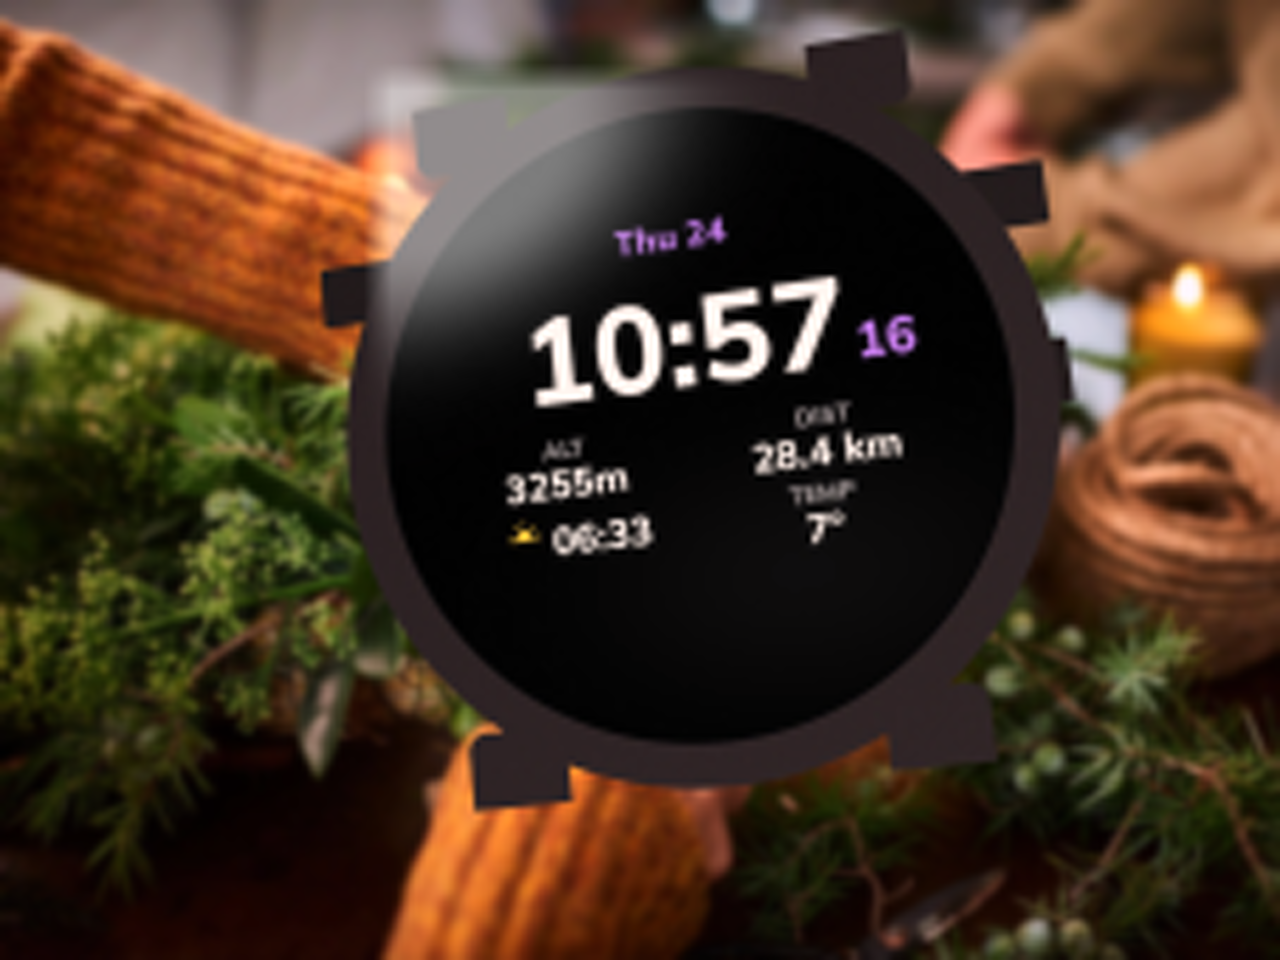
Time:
10.57.16
